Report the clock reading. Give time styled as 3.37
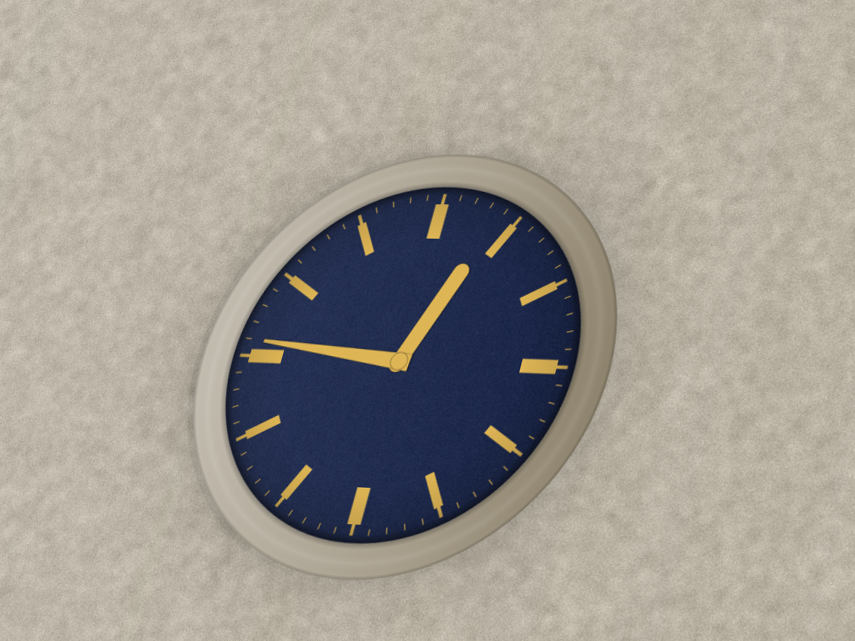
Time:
12.46
